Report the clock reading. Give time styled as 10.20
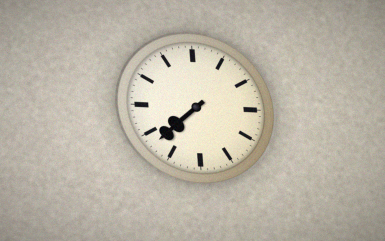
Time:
7.38
